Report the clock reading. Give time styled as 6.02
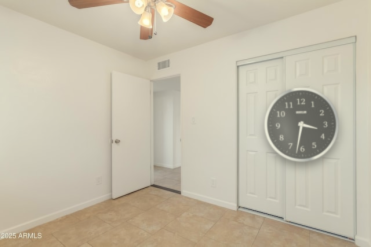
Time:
3.32
